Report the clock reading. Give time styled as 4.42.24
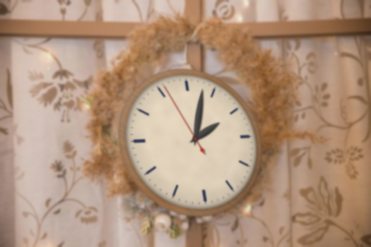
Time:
2.02.56
